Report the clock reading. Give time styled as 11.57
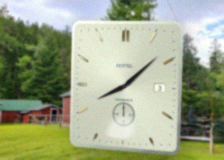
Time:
8.08
